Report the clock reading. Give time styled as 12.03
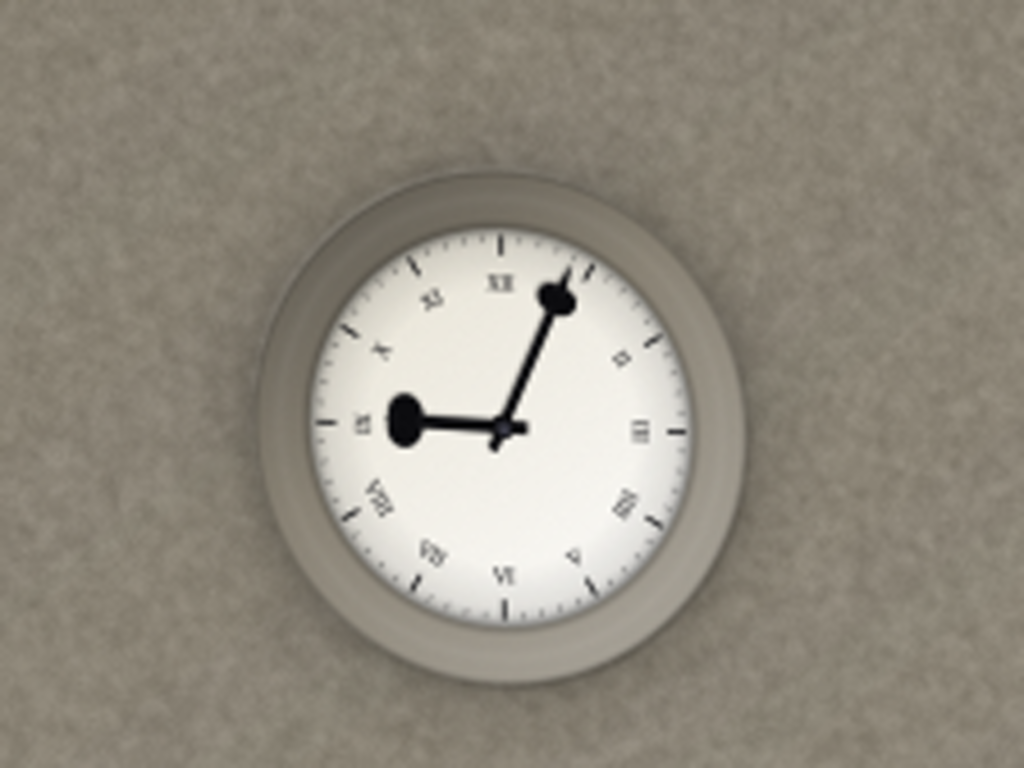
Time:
9.04
